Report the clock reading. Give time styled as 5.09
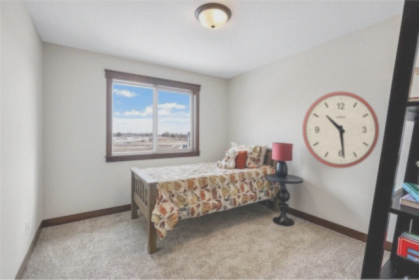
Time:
10.29
